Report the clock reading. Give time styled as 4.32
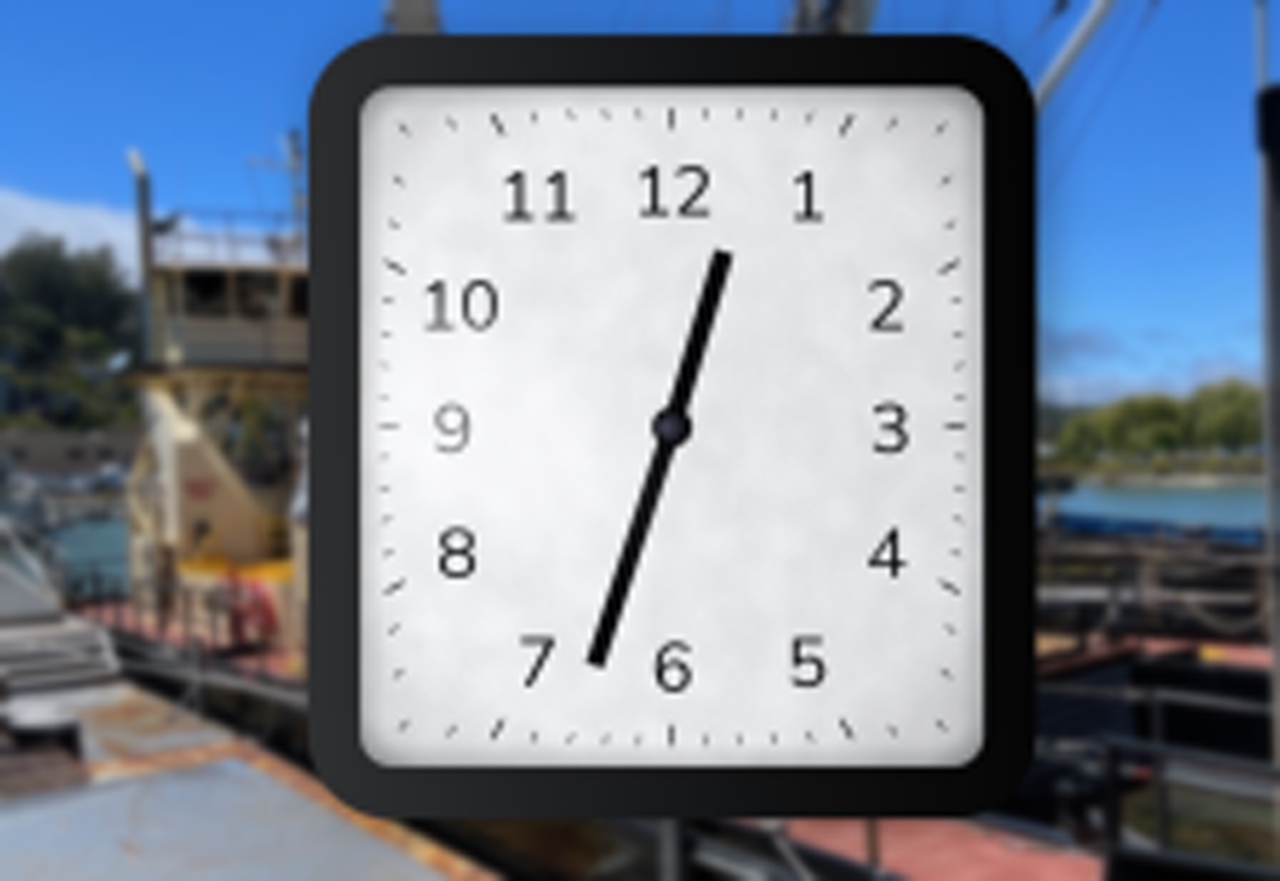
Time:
12.33
